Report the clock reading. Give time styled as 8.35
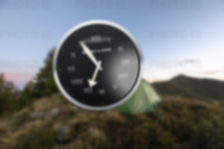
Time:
6.55
